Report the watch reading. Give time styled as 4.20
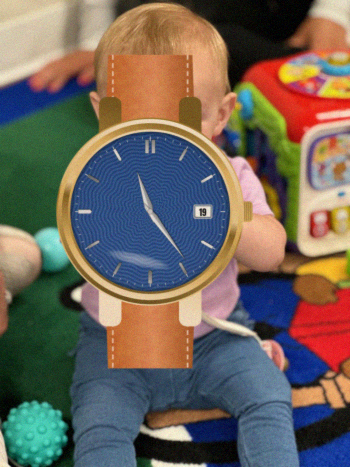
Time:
11.24
